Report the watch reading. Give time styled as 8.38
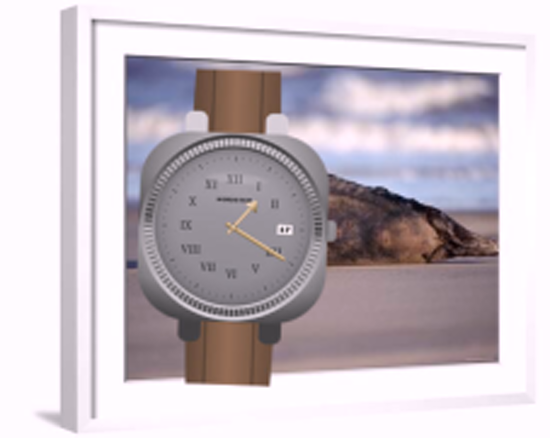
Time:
1.20
